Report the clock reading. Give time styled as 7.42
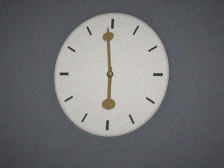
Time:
5.59
